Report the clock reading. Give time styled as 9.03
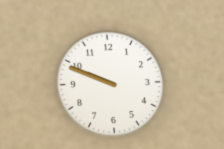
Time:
9.49
